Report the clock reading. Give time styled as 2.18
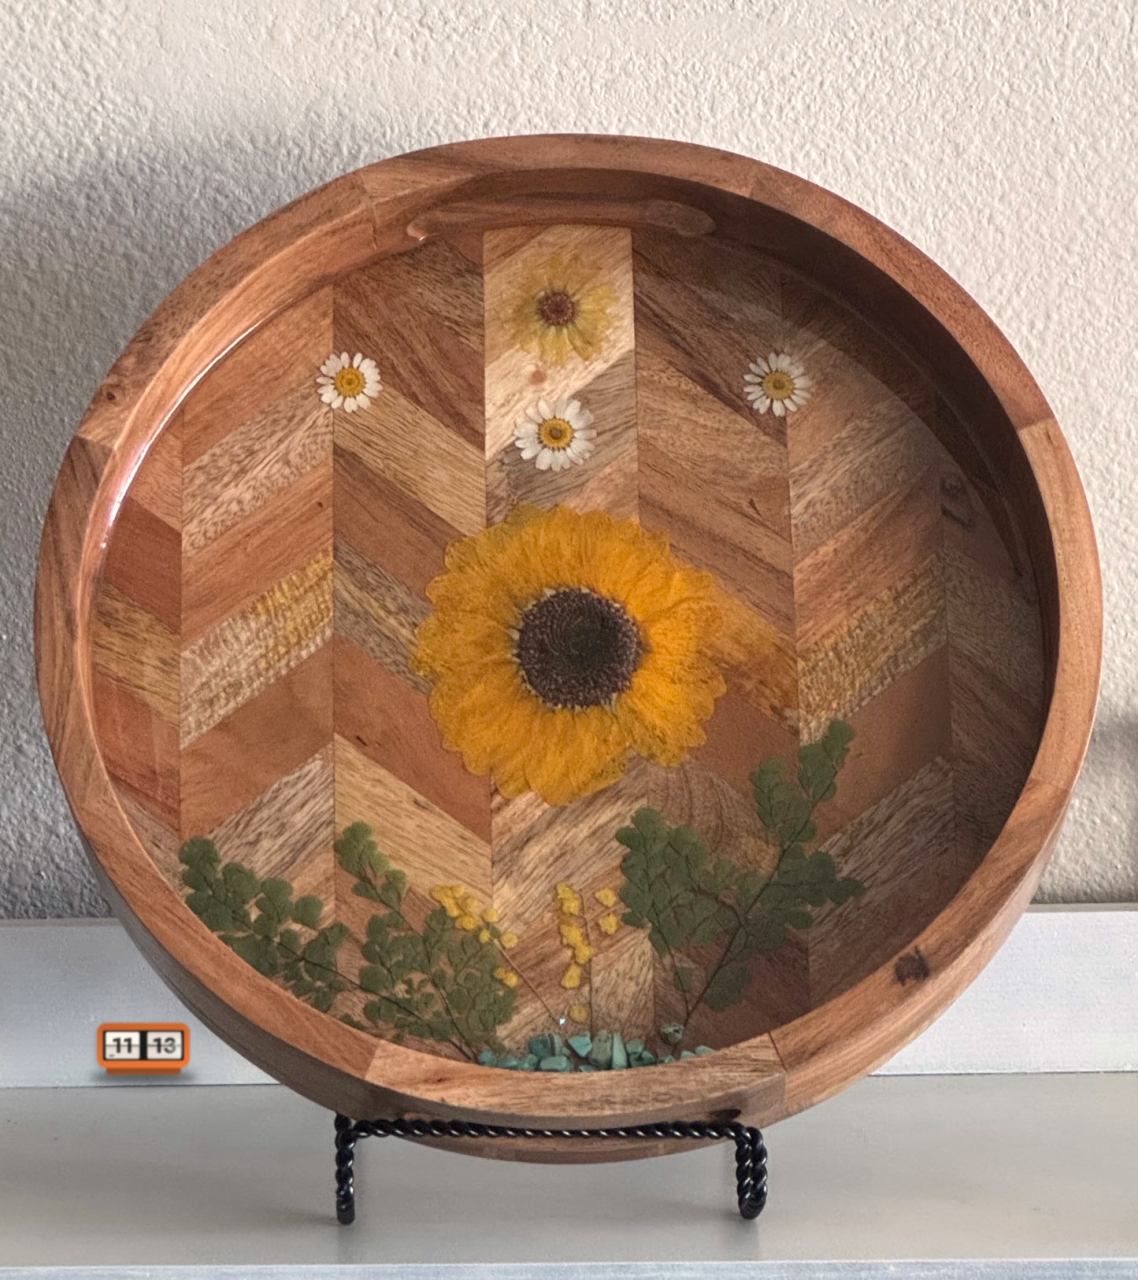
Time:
11.13
